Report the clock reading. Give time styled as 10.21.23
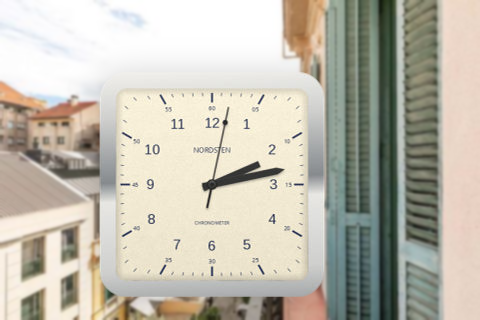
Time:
2.13.02
